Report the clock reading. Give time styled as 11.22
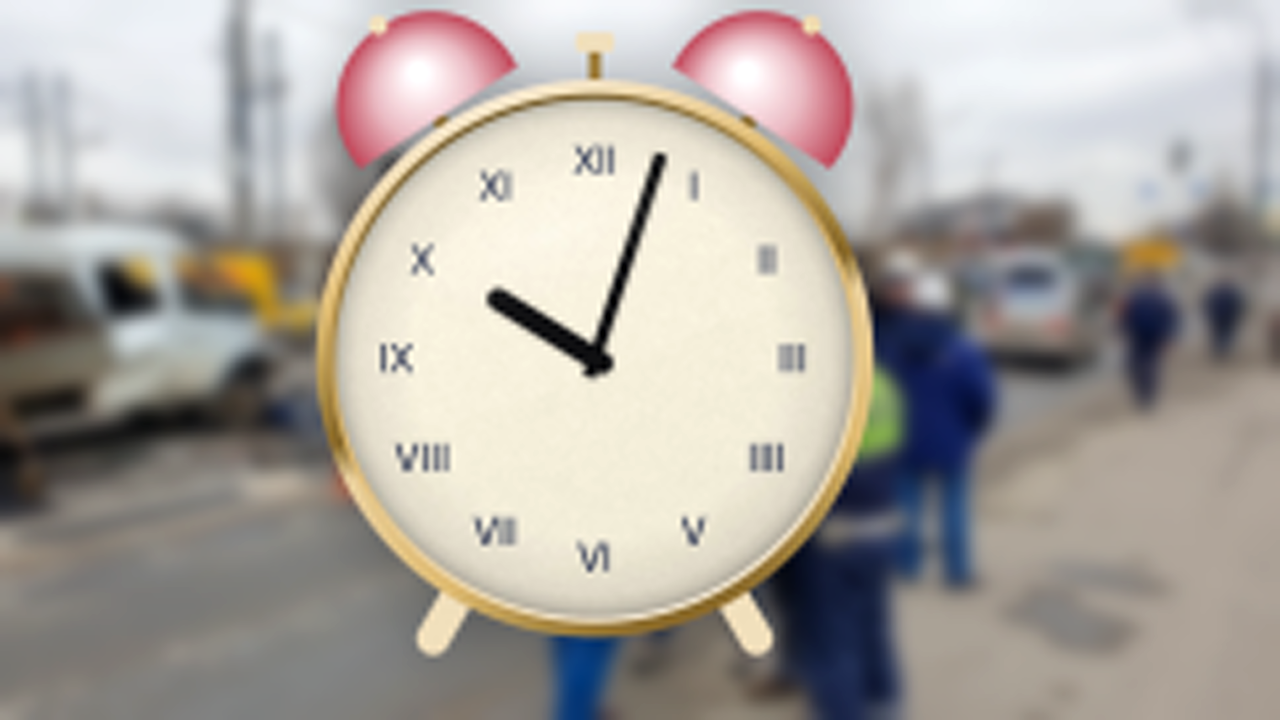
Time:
10.03
